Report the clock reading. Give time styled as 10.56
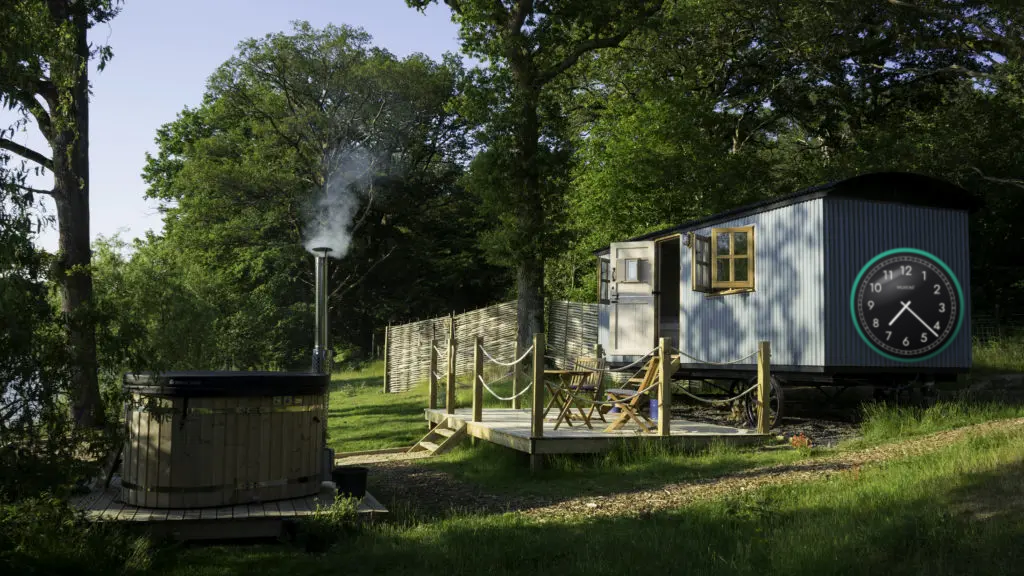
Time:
7.22
